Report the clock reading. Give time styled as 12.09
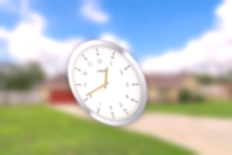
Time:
12.41
